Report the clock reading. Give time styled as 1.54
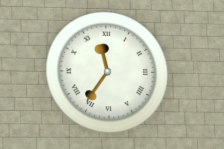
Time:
11.36
